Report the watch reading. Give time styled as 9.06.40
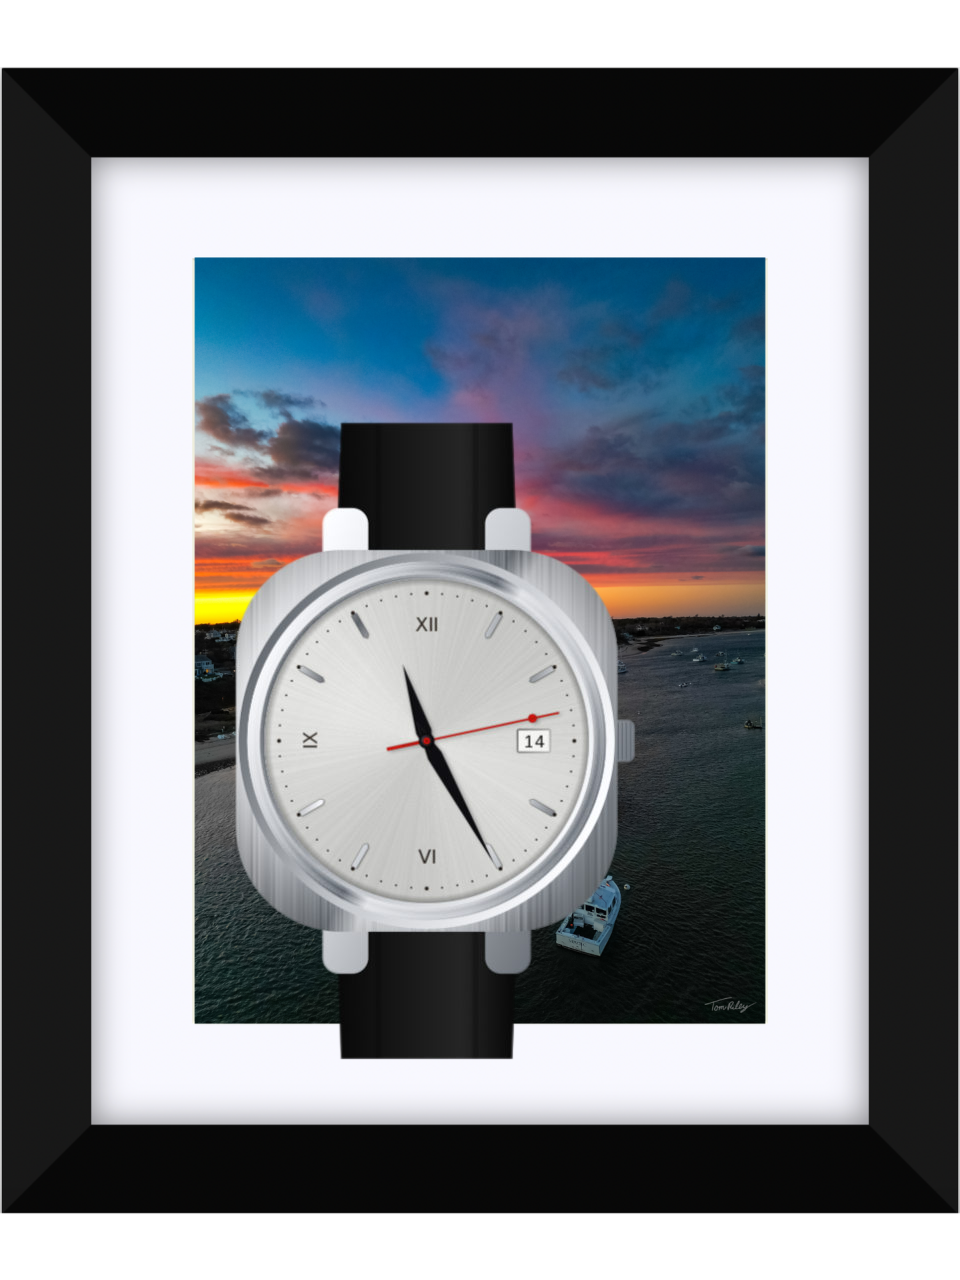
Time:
11.25.13
